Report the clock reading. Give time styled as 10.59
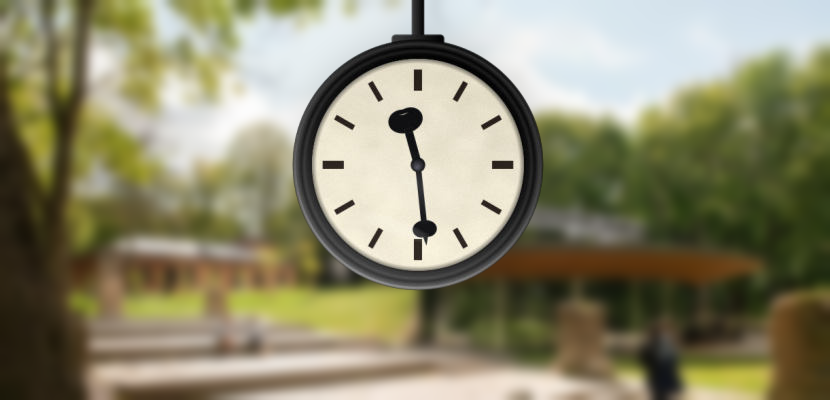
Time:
11.29
